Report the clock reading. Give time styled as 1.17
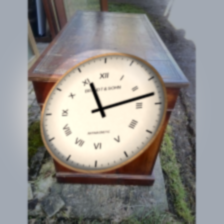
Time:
11.13
